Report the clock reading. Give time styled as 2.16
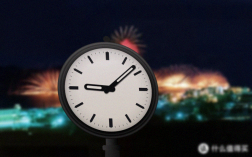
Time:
9.08
